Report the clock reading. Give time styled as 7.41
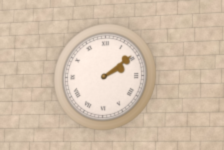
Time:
2.09
